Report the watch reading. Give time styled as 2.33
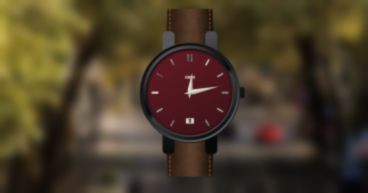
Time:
12.13
